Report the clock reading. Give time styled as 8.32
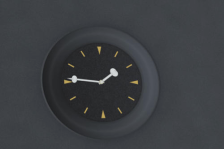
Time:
1.46
